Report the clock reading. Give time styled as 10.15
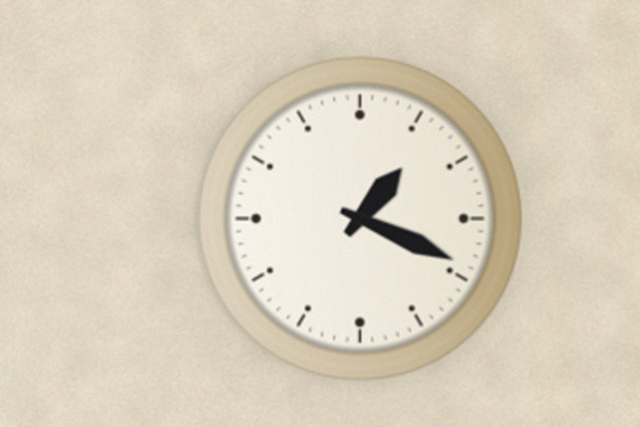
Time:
1.19
